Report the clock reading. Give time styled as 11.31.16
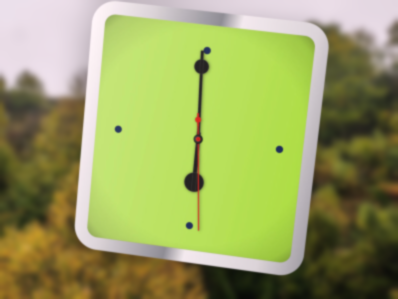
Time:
5.59.29
